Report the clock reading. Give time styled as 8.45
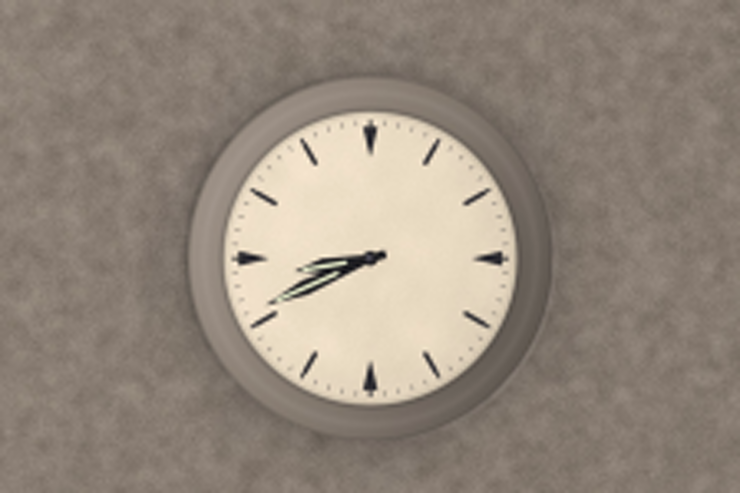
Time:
8.41
